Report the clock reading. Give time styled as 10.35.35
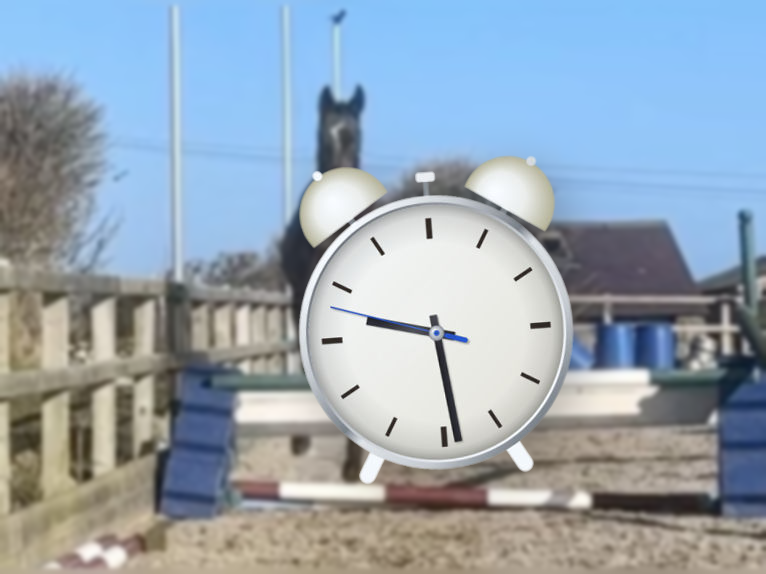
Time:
9.28.48
